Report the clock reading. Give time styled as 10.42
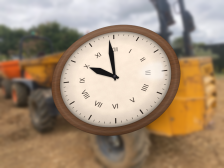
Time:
9.59
